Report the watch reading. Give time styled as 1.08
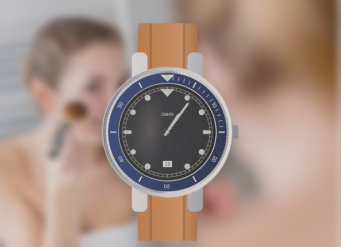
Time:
1.06
